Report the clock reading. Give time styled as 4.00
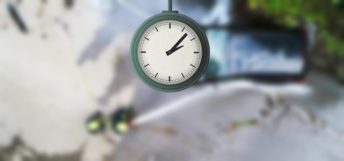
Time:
2.07
